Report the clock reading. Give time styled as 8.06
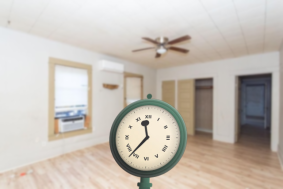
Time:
11.37
